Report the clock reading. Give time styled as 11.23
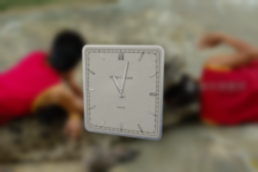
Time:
11.02
